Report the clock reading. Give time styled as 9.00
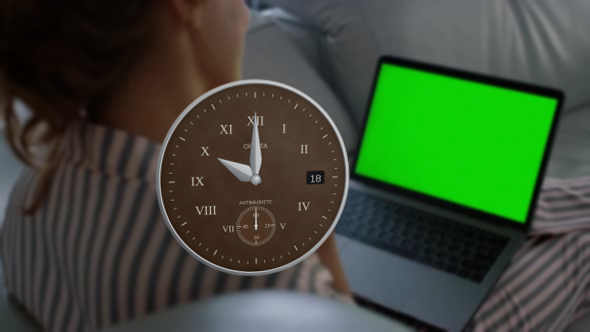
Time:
10.00
